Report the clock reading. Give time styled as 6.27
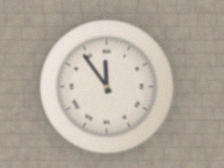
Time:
11.54
